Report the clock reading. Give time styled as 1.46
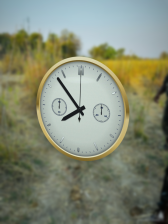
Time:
7.53
